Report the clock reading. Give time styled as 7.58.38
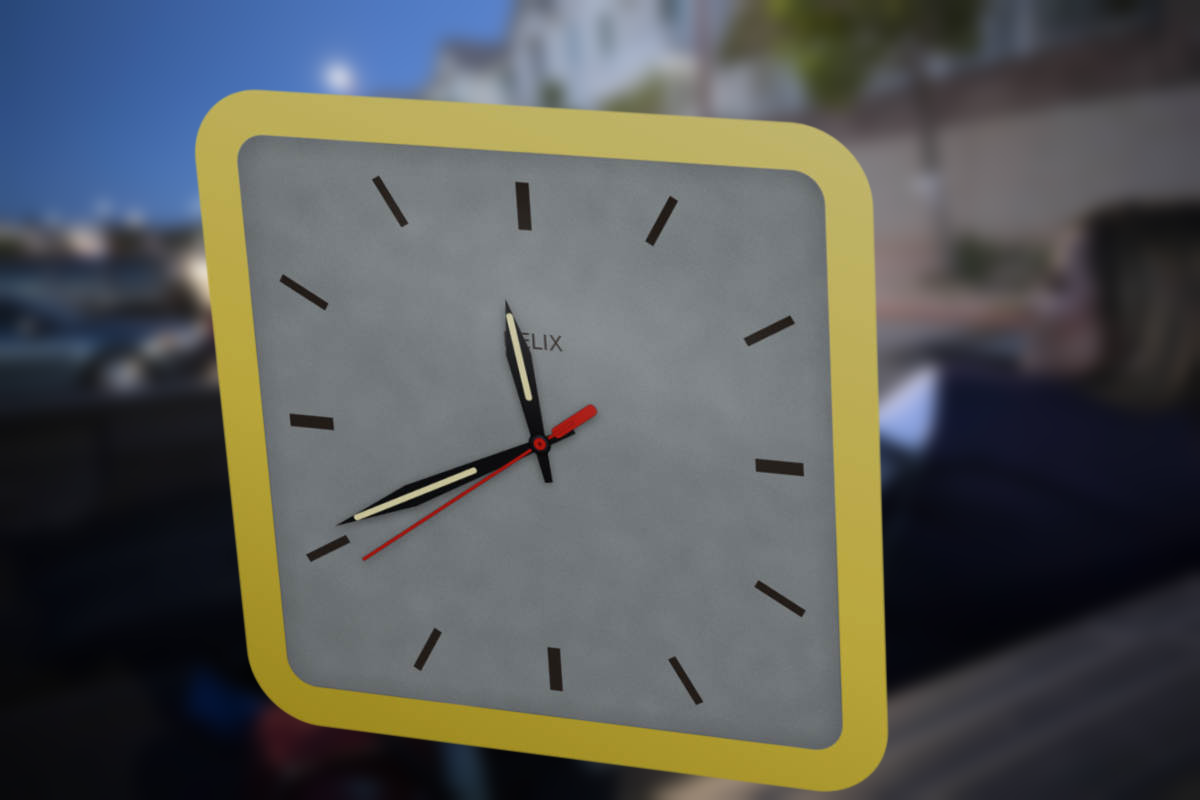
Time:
11.40.39
